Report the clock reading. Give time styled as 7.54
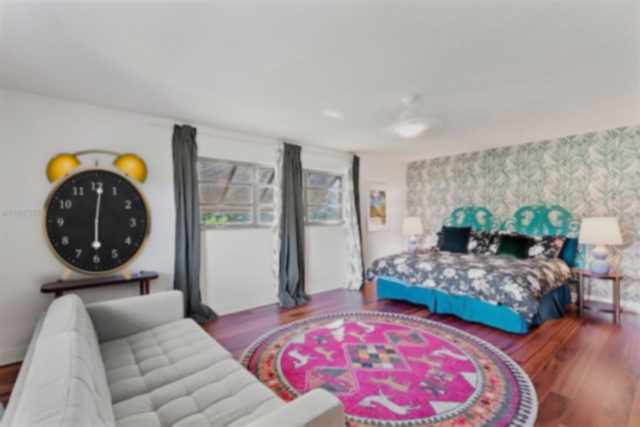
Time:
6.01
